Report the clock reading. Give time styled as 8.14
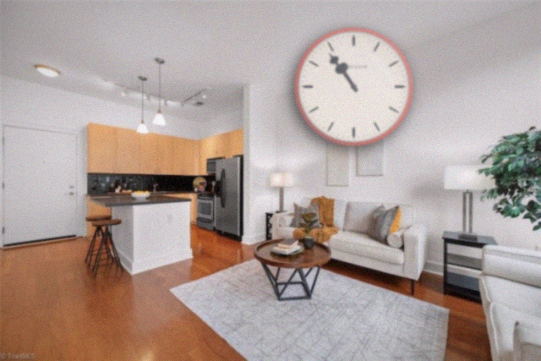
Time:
10.54
